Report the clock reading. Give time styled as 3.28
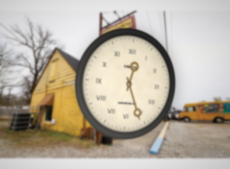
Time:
12.26
